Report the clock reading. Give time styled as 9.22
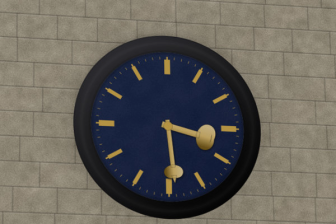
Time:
3.29
